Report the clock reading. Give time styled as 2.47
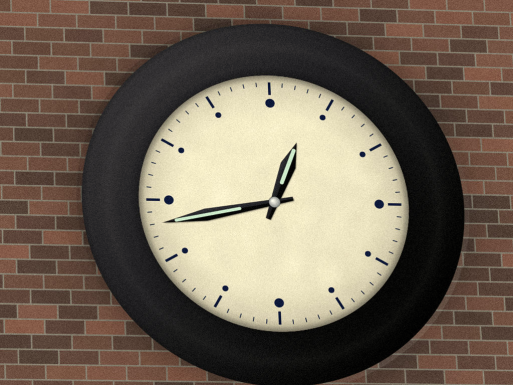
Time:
12.43
